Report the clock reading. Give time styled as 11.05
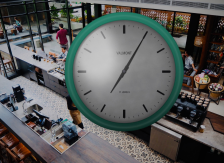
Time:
7.05
